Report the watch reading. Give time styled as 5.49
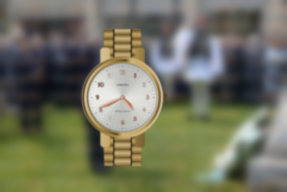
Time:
4.41
